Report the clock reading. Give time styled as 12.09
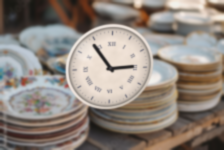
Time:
2.54
